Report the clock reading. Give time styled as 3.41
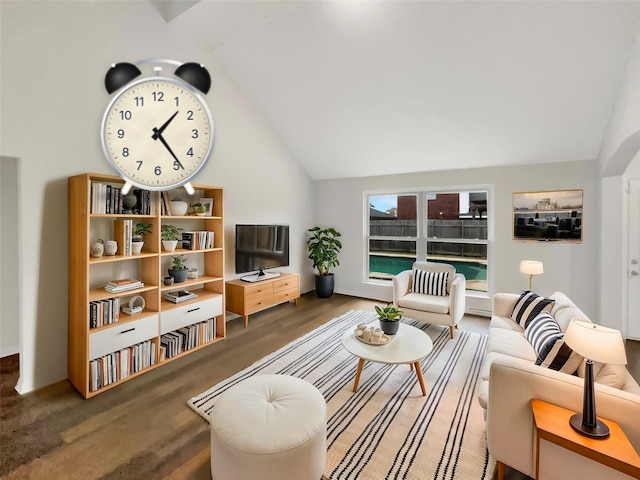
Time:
1.24
